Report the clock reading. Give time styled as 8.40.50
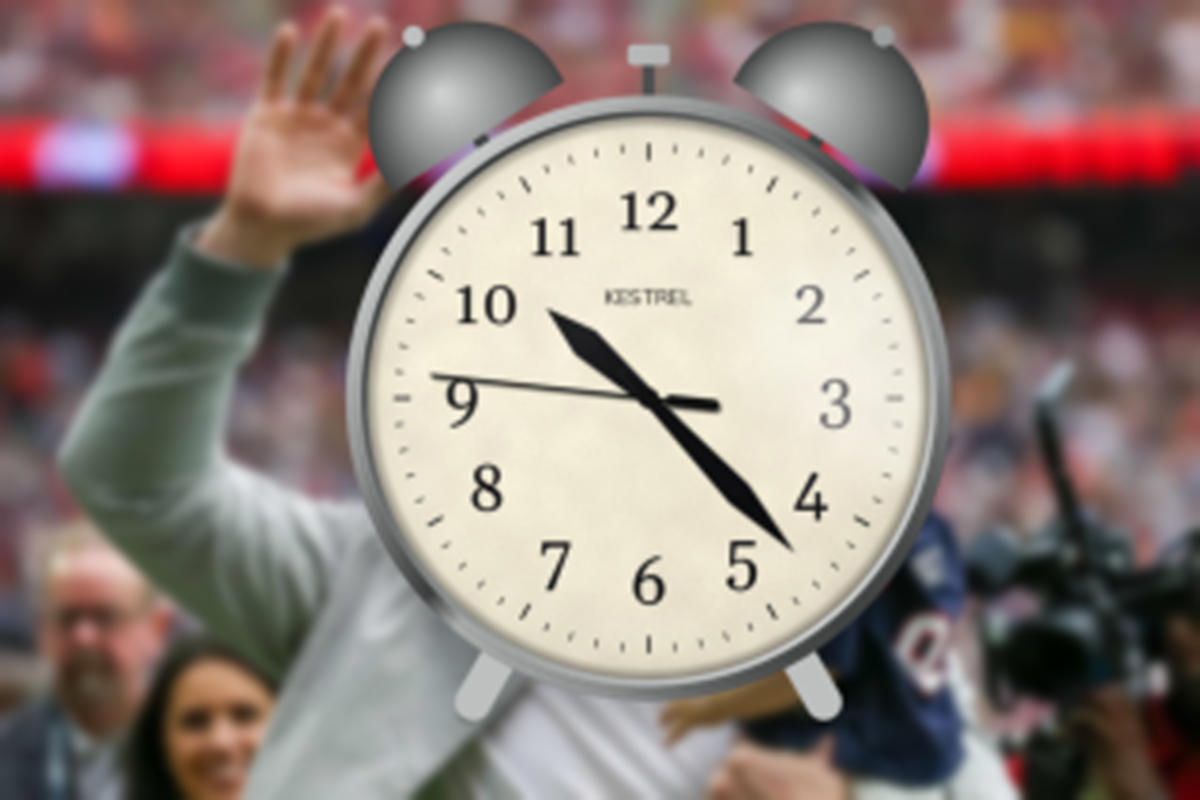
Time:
10.22.46
